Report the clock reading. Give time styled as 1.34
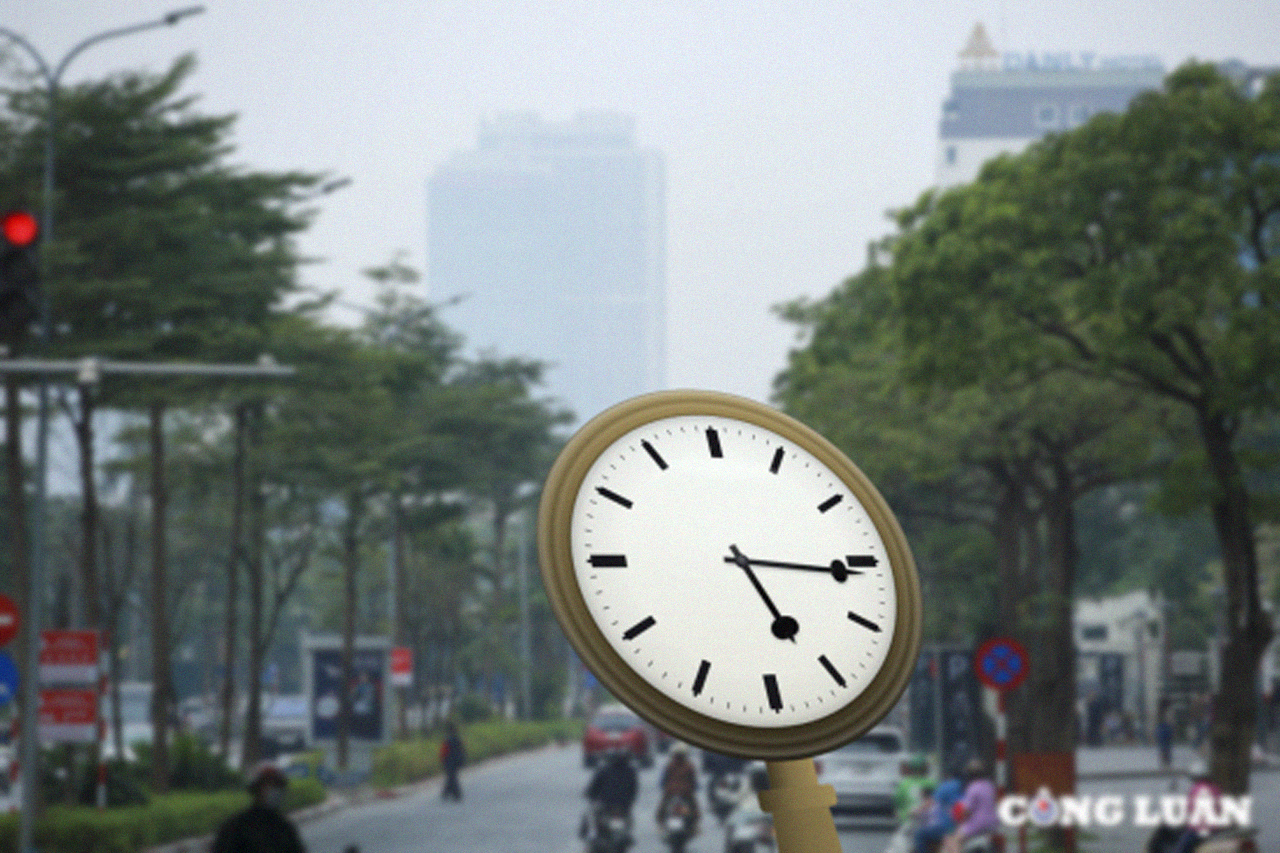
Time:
5.16
